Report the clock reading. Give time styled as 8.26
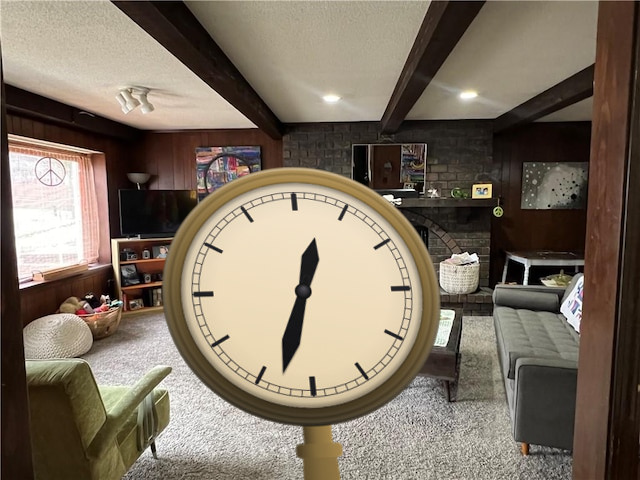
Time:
12.33
